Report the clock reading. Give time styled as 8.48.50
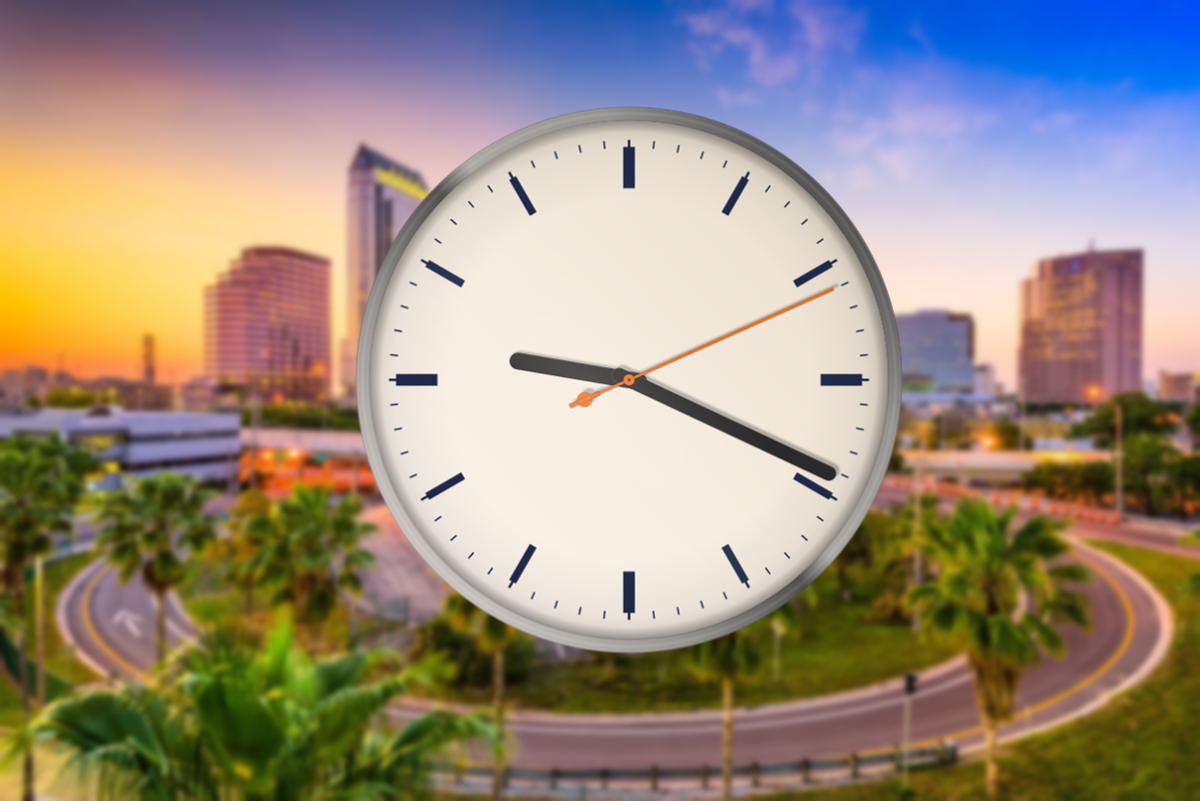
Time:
9.19.11
